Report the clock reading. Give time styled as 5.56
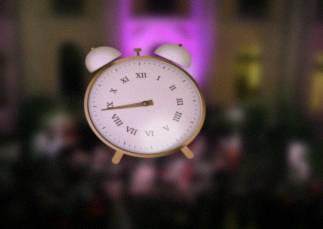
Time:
8.44
